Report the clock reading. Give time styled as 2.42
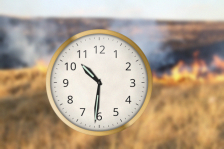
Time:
10.31
